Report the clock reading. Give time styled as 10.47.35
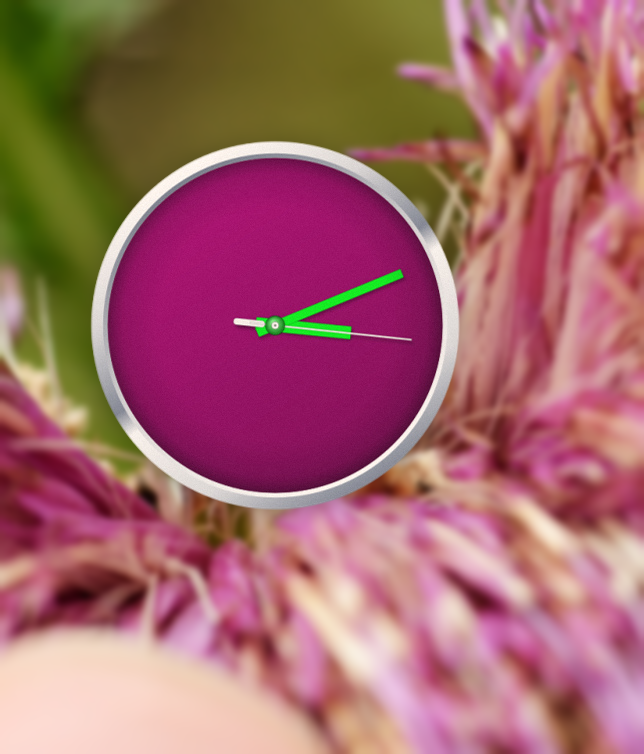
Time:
3.11.16
